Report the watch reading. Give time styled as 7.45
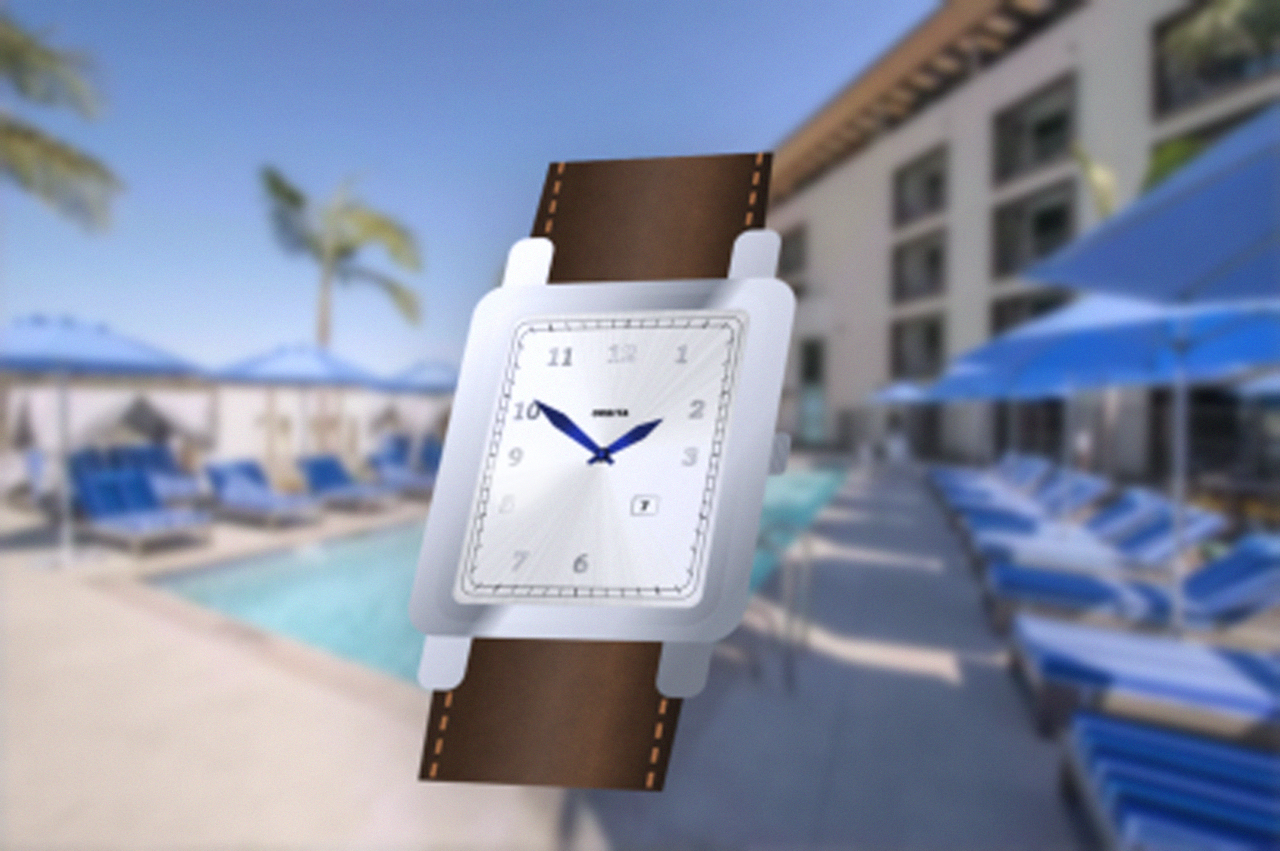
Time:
1.51
